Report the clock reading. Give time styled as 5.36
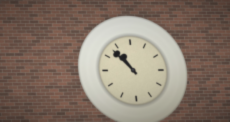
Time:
10.53
